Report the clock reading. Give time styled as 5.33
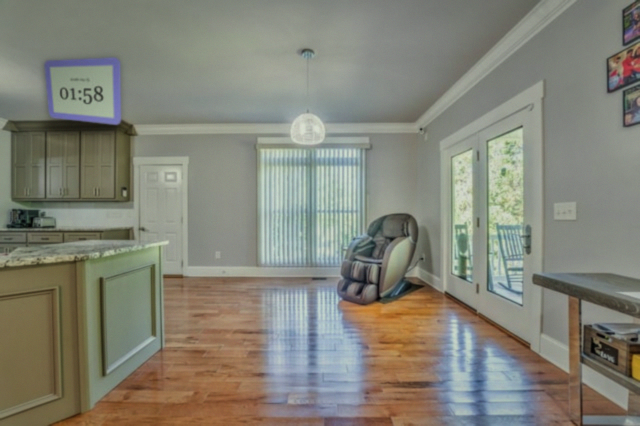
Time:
1.58
